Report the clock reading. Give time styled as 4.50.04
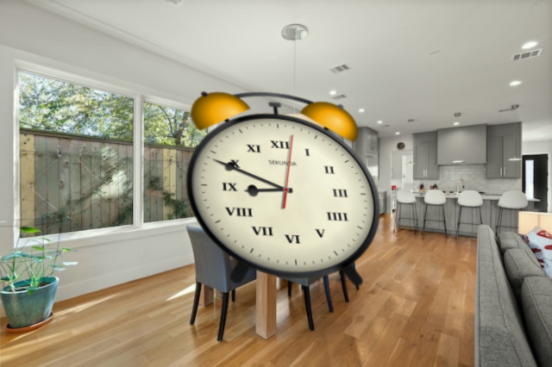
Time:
8.49.02
